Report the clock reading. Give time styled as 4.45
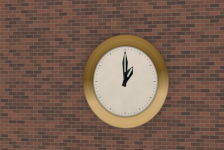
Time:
1.00
